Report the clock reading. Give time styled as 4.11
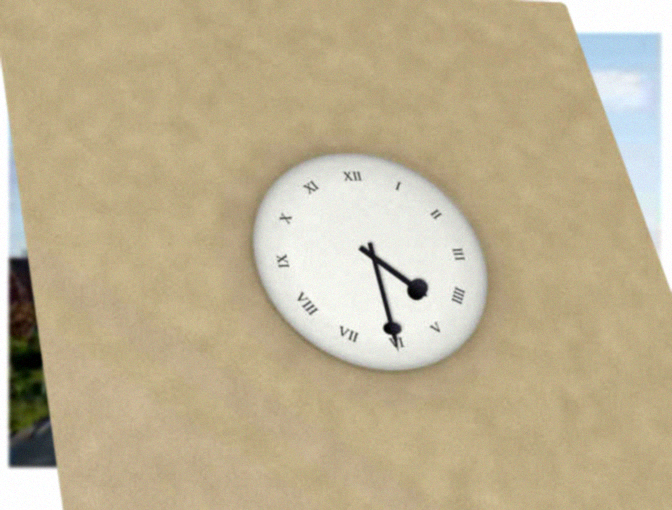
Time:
4.30
